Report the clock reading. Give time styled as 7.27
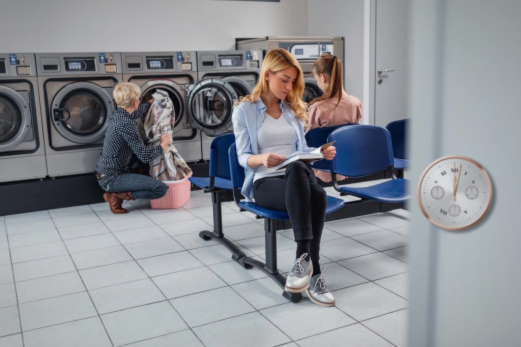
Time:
12.02
